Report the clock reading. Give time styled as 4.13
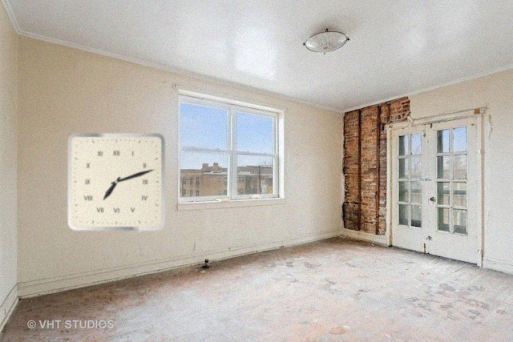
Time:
7.12
